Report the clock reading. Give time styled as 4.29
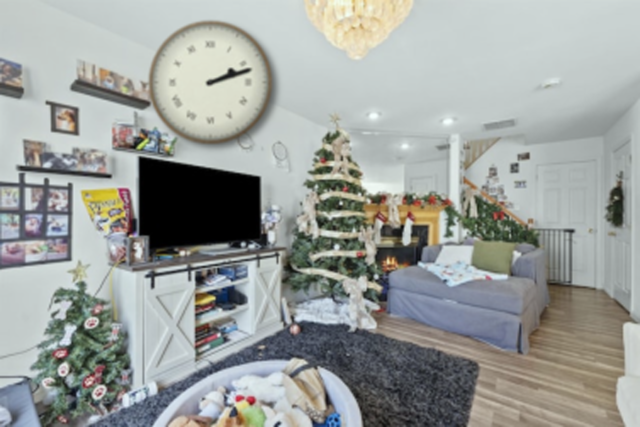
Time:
2.12
